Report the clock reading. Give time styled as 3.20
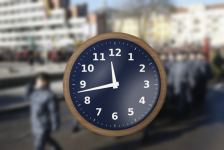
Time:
11.43
